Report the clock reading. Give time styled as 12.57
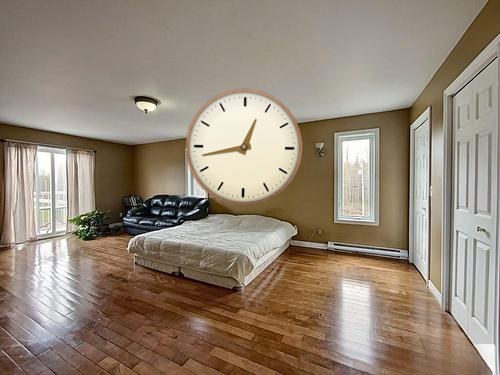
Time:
12.43
